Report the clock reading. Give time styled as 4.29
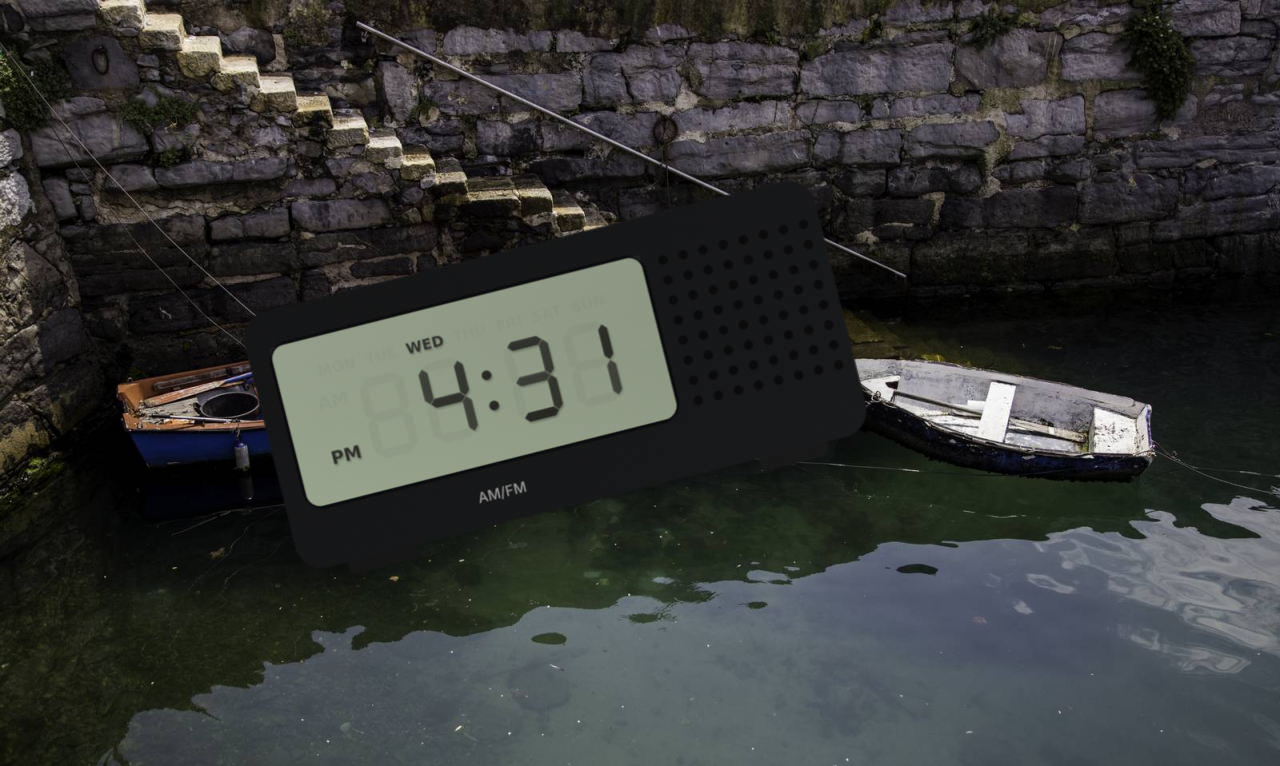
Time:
4.31
